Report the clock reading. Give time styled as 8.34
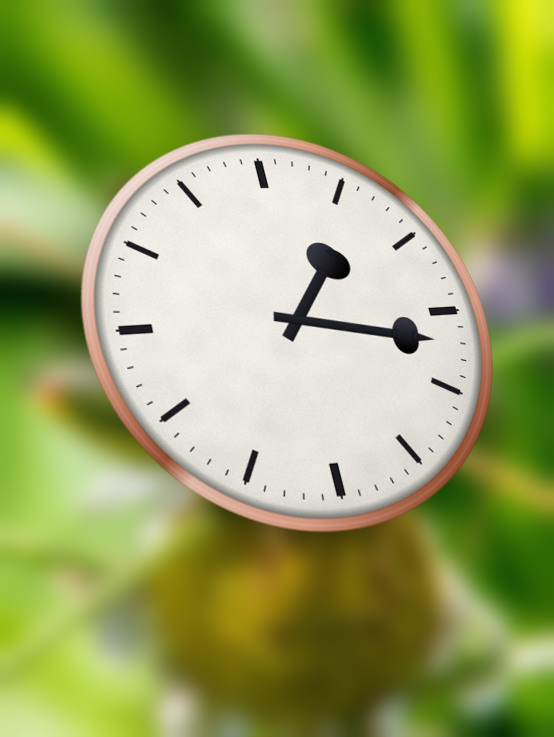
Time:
1.17
